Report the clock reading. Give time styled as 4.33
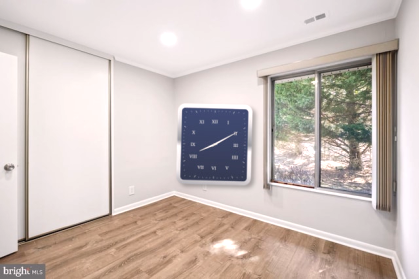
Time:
8.10
